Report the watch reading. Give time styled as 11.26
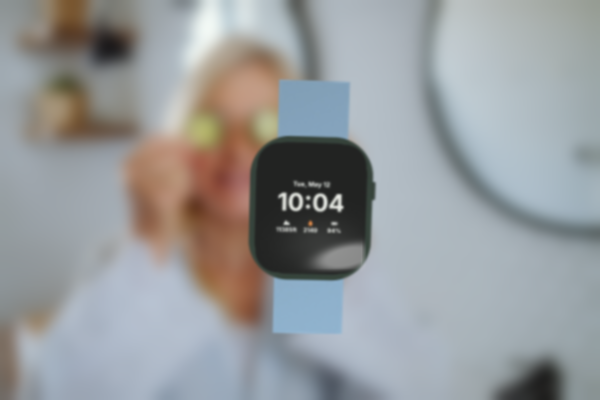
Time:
10.04
